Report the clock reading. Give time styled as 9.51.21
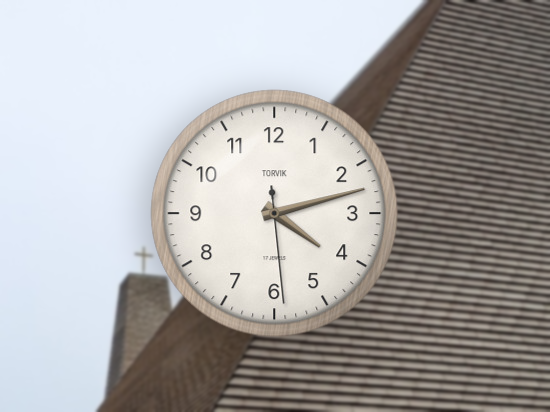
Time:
4.12.29
